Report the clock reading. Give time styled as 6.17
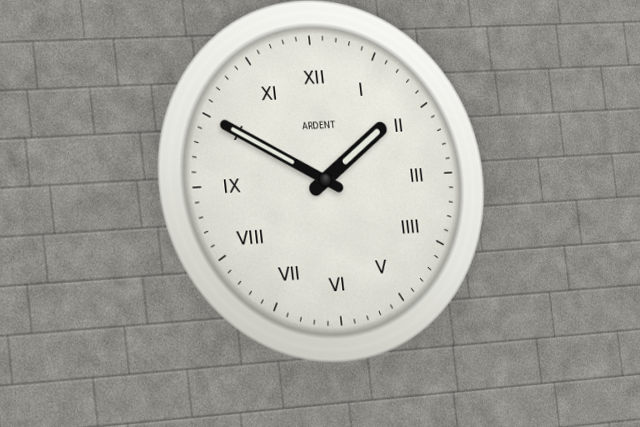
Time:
1.50
